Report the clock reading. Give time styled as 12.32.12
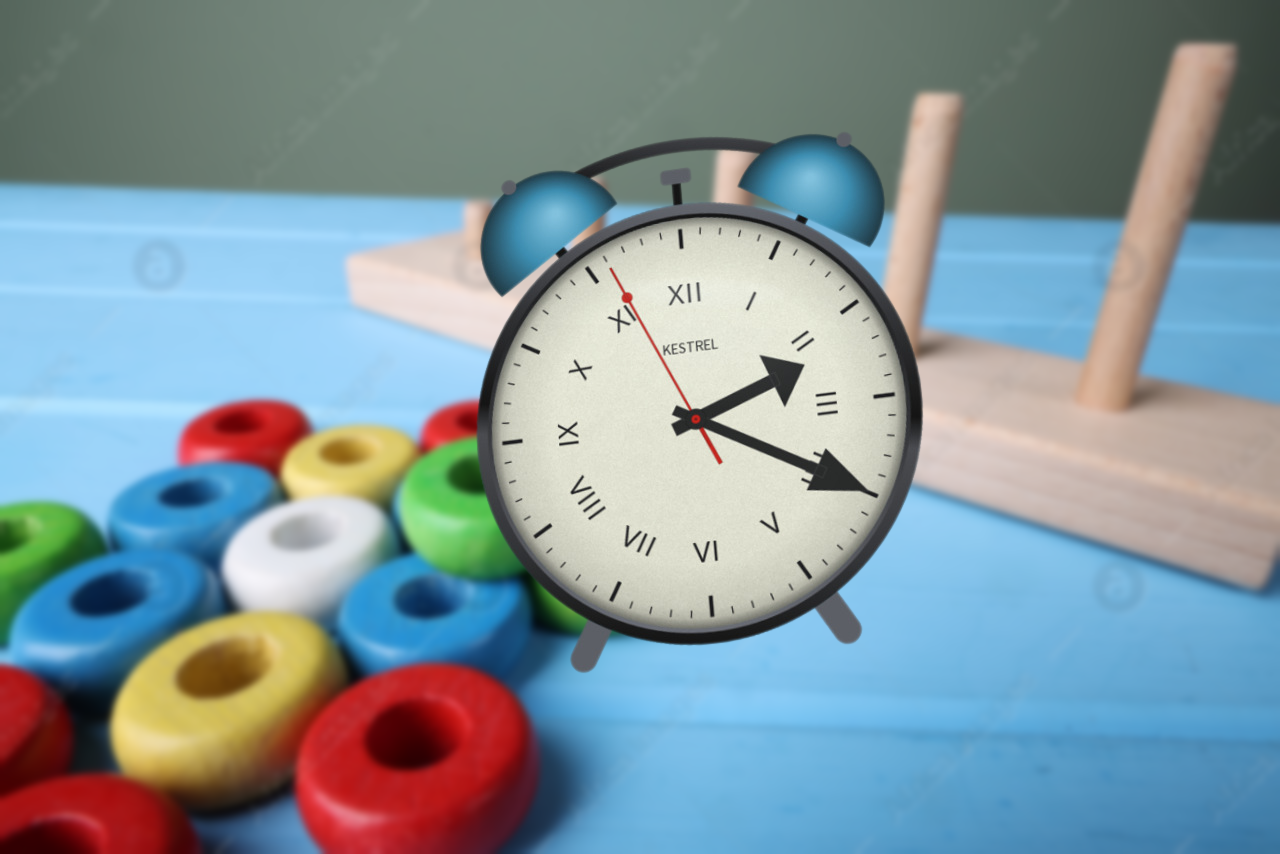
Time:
2.19.56
